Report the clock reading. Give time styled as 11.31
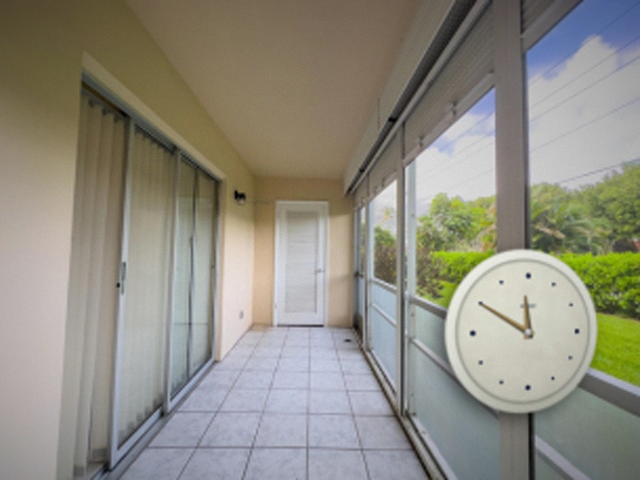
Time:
11.50
